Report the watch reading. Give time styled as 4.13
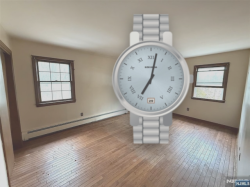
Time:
7.02
